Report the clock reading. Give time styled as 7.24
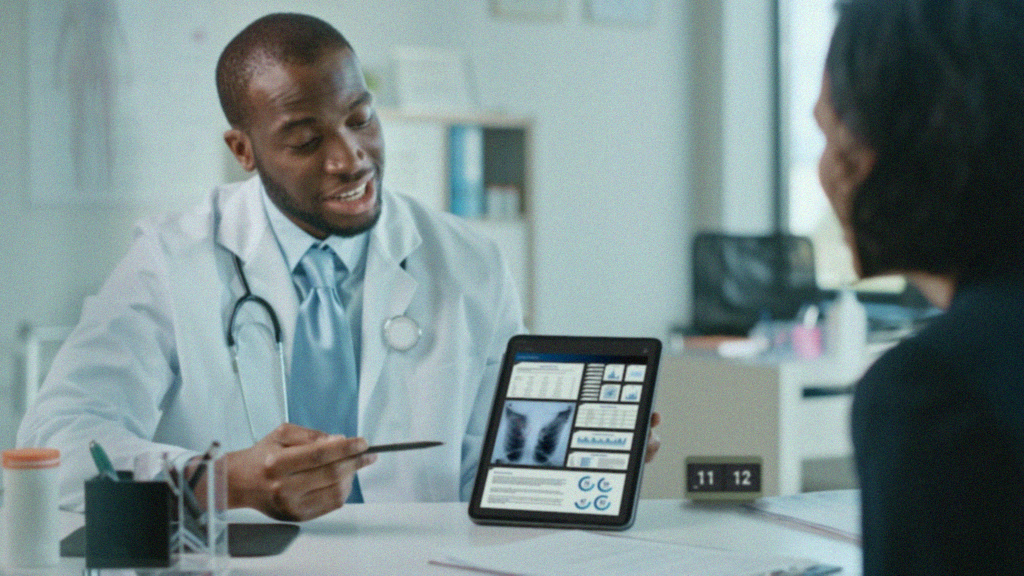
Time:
11.12
